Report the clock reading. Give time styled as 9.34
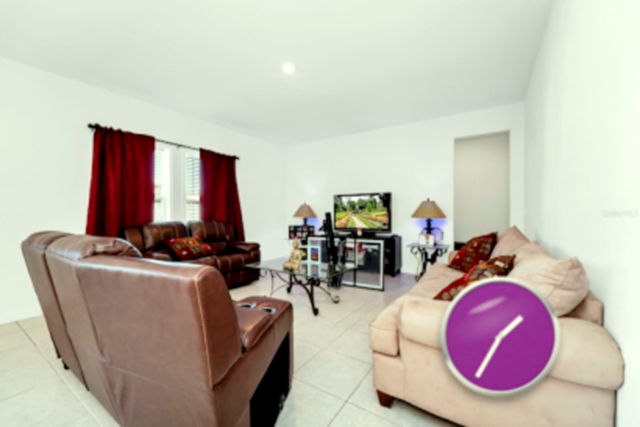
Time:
1.35
